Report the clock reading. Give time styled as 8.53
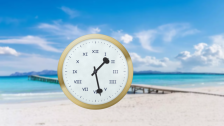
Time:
1.28
